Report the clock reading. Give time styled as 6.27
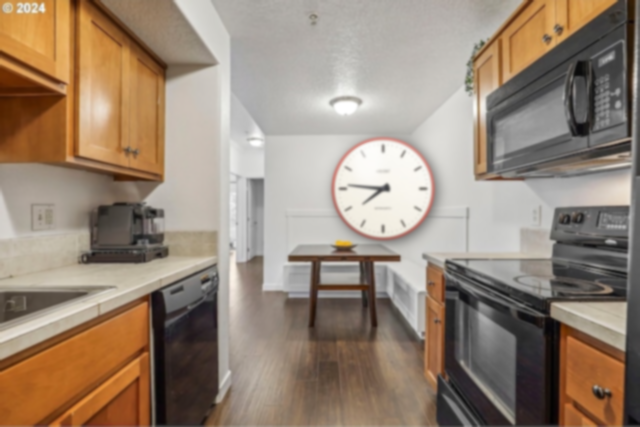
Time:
7.46
